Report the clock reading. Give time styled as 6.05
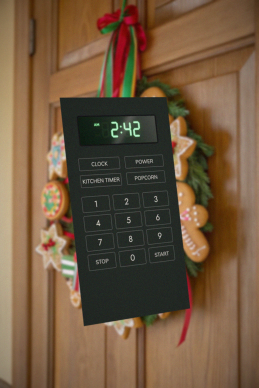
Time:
2.42
